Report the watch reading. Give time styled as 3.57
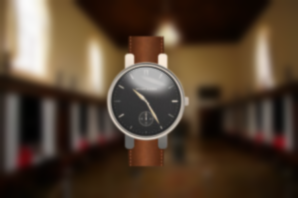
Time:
10.25
